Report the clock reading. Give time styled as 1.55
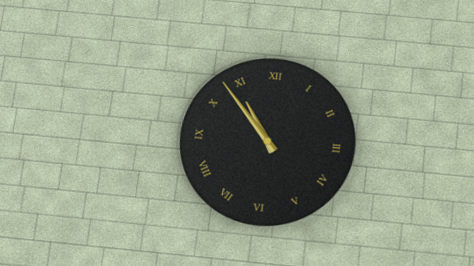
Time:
10.53
